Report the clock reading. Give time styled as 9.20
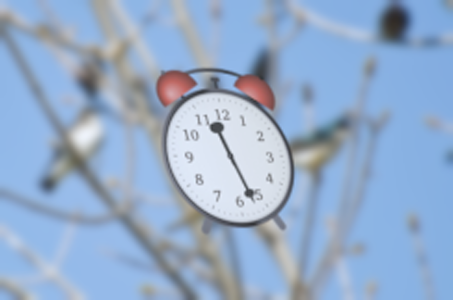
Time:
11.27
